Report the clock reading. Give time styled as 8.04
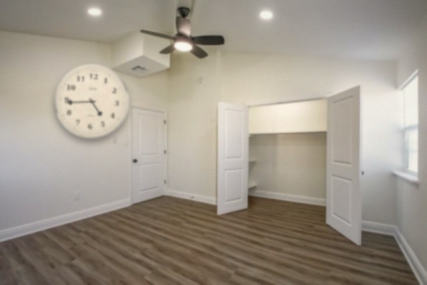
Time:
4.44
